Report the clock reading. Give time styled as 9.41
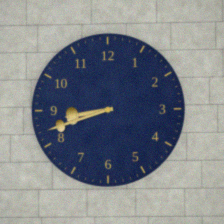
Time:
8.42
